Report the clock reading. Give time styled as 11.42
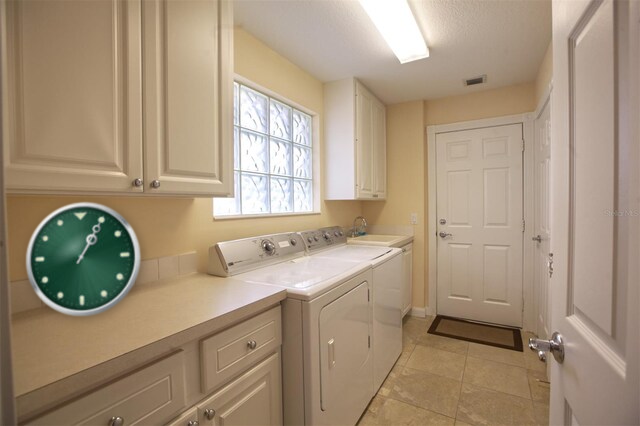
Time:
1.05
